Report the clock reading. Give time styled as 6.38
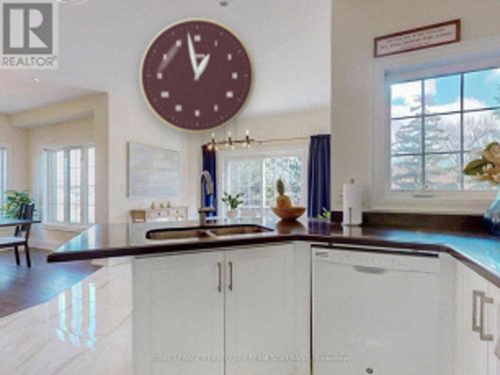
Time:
12.58
